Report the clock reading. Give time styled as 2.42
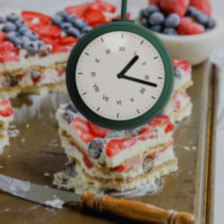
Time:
1.17
